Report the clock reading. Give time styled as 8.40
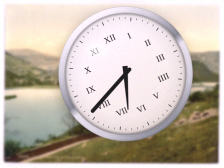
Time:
6.41
